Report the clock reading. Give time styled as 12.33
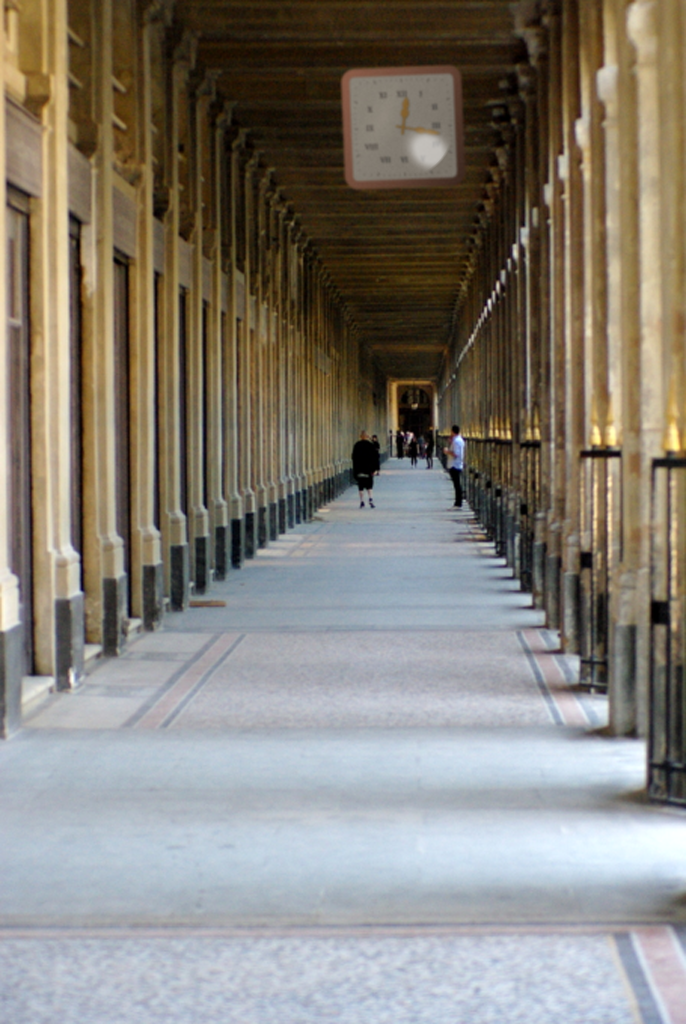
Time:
12.17
